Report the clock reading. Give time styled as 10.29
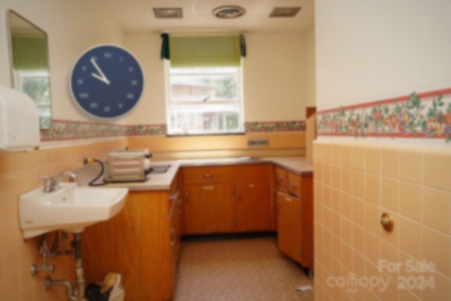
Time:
9.54
